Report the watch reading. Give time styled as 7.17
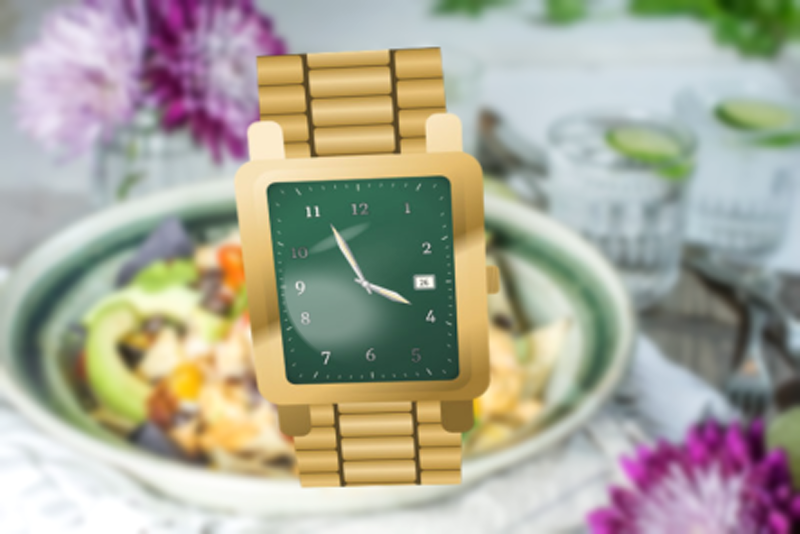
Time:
3.56
